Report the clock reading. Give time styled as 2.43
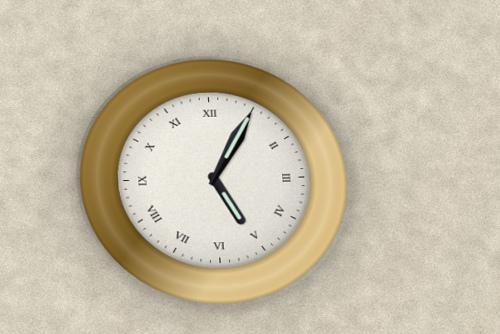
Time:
5.05
